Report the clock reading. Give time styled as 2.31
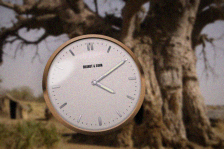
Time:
4.10
